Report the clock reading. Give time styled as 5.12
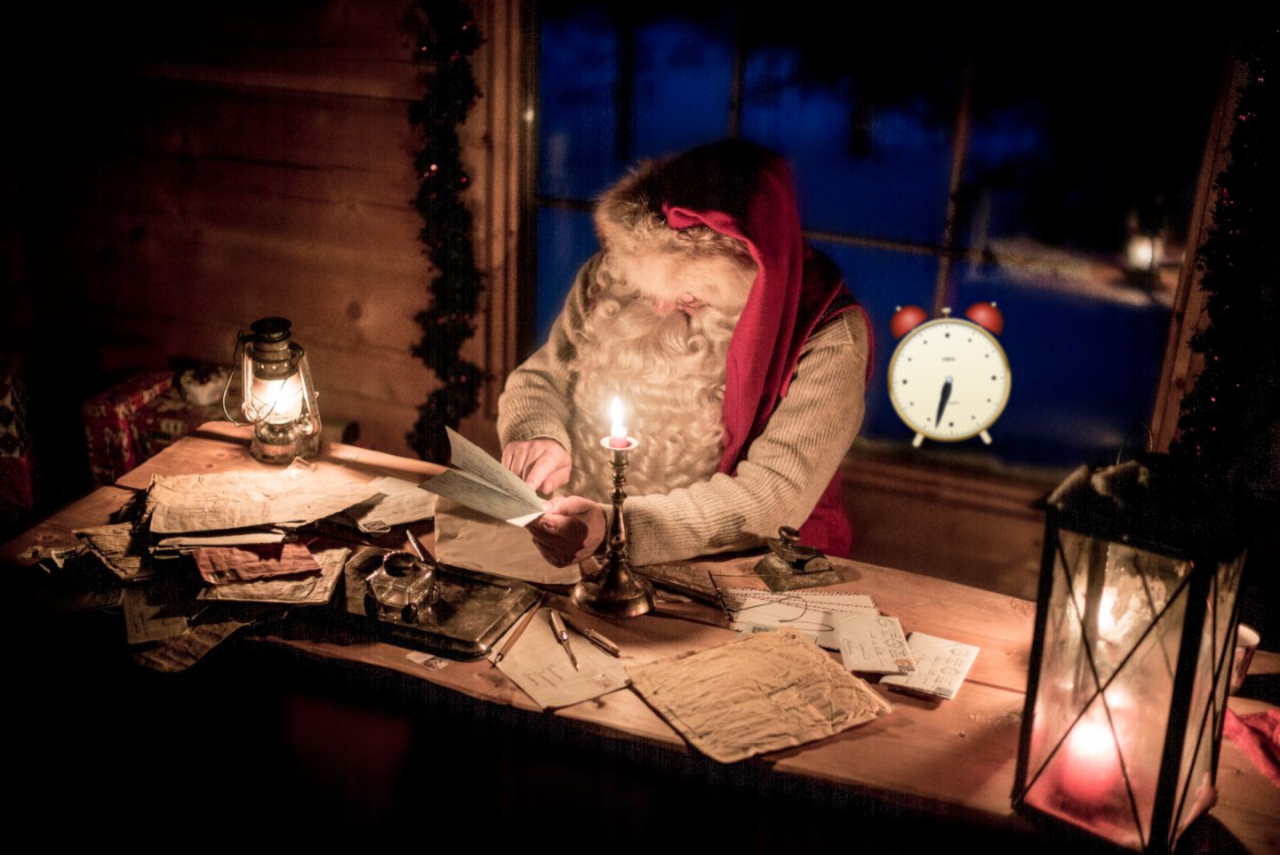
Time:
6.33
